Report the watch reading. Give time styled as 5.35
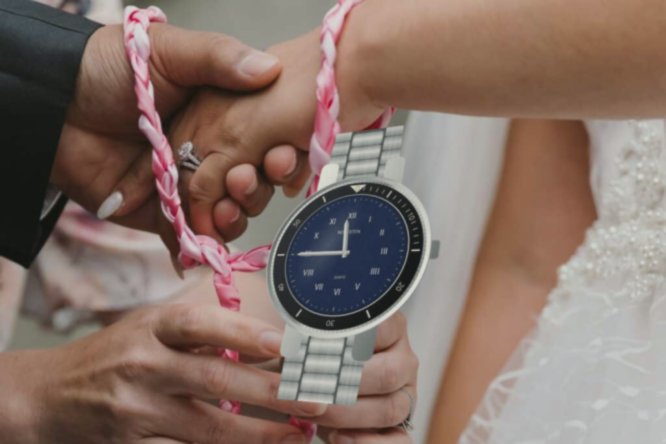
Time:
11.45
